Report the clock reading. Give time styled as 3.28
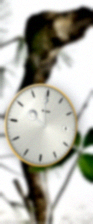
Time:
9.59
